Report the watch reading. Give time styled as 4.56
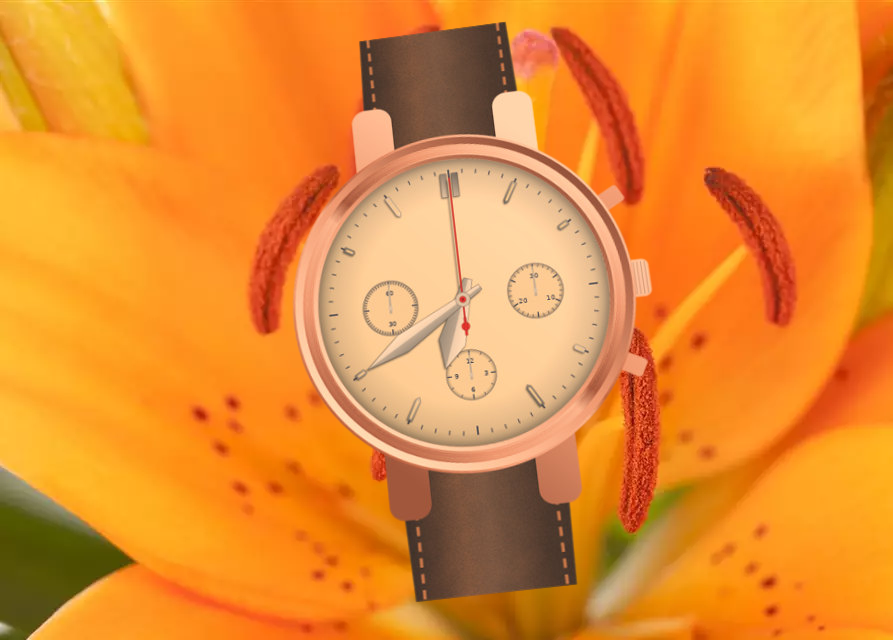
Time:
6.40
